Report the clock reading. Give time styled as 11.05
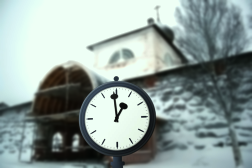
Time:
12.59
